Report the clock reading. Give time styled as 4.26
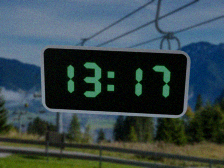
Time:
13.17
